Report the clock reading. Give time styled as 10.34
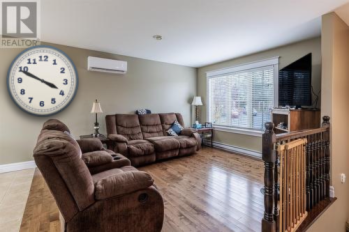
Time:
3.49
